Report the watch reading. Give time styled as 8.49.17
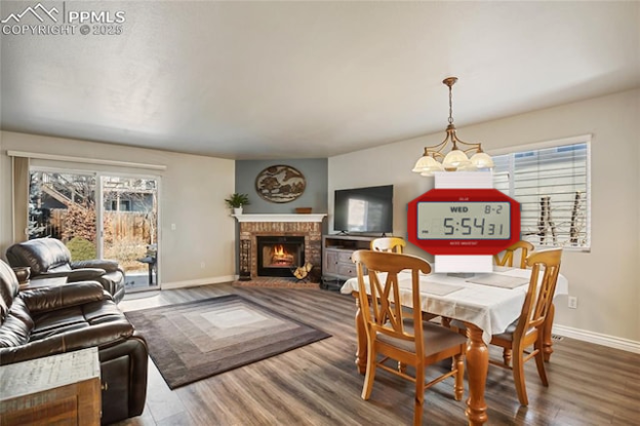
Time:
5.54.31
